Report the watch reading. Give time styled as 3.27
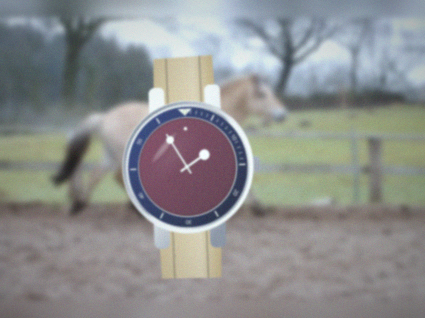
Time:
1.55
